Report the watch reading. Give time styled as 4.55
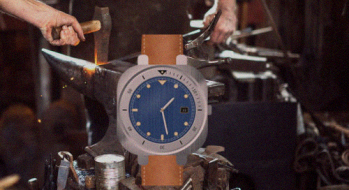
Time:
1.28
